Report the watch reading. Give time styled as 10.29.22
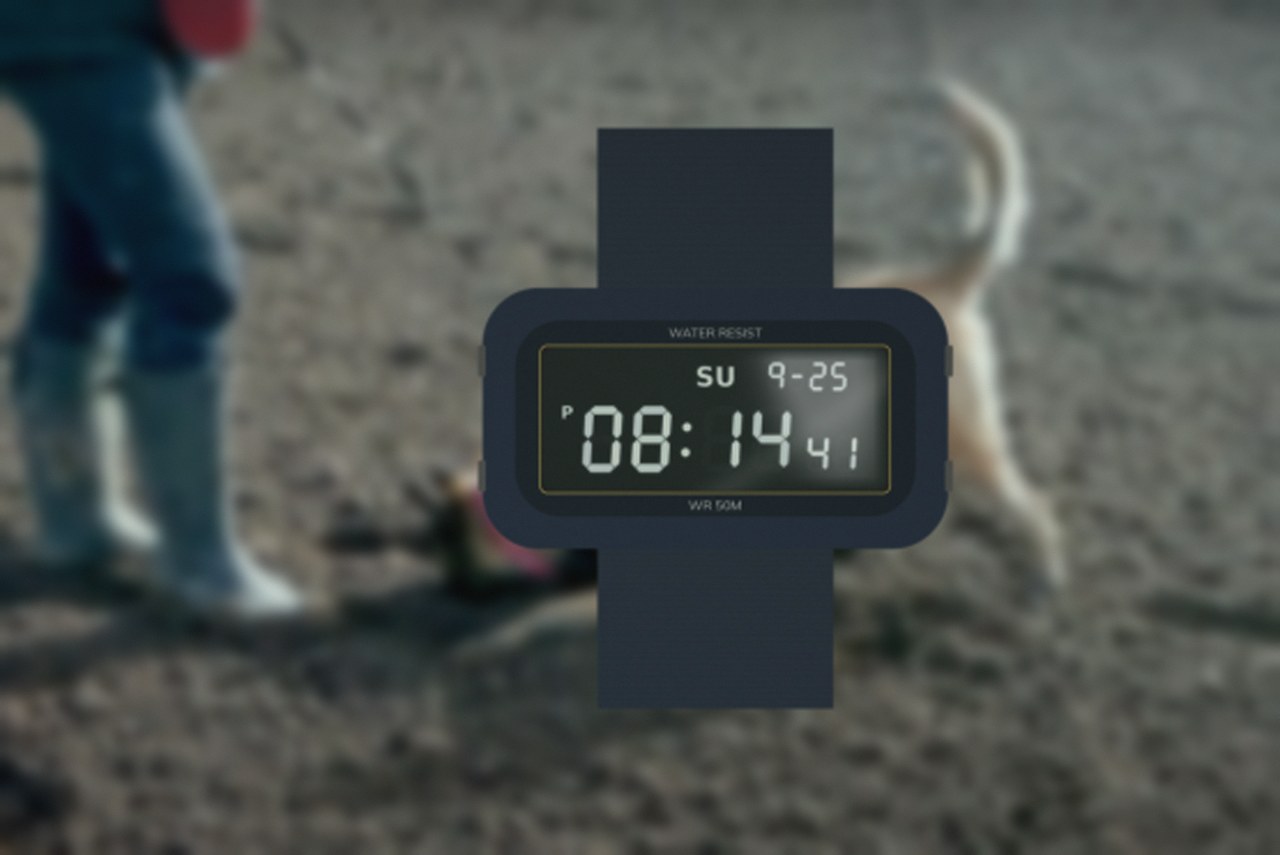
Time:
8.14.41
